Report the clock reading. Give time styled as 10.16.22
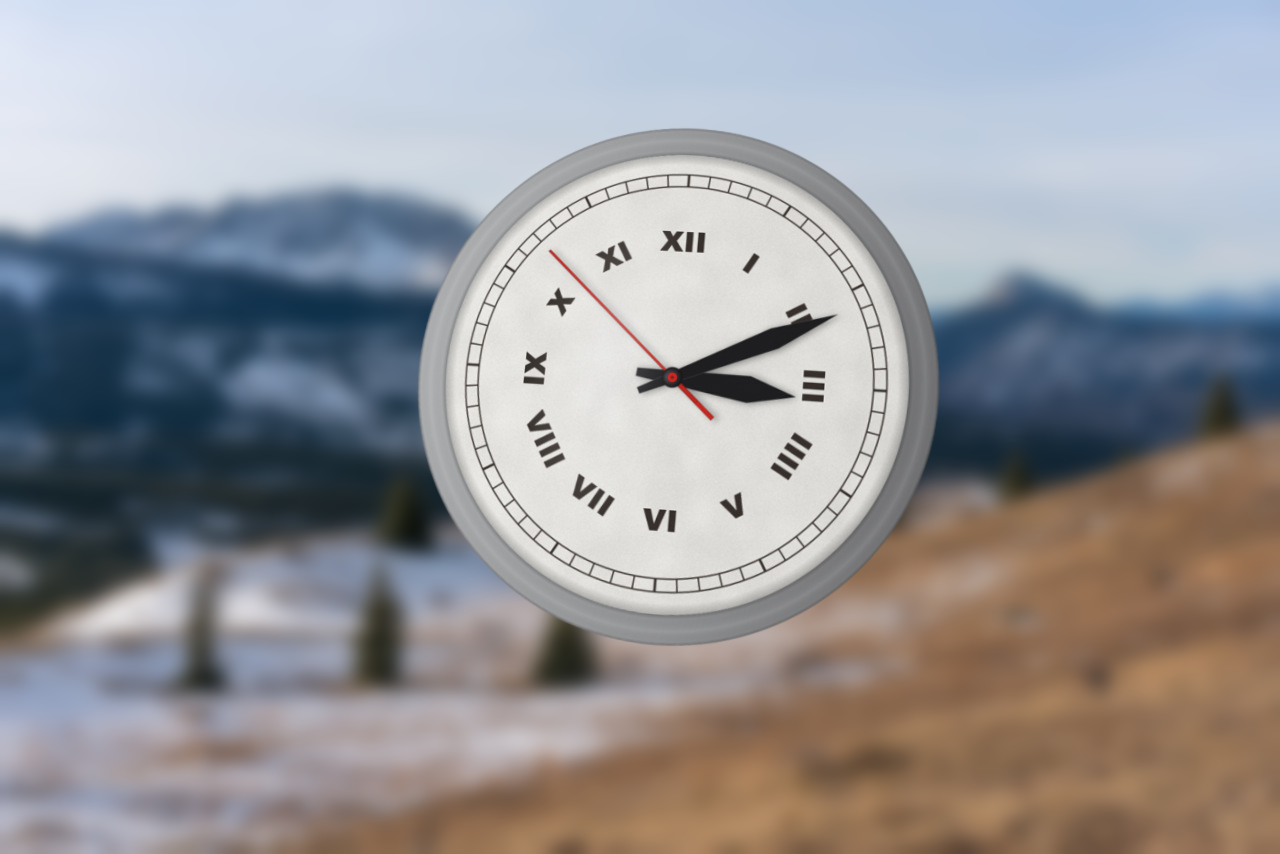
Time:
3.10.52
